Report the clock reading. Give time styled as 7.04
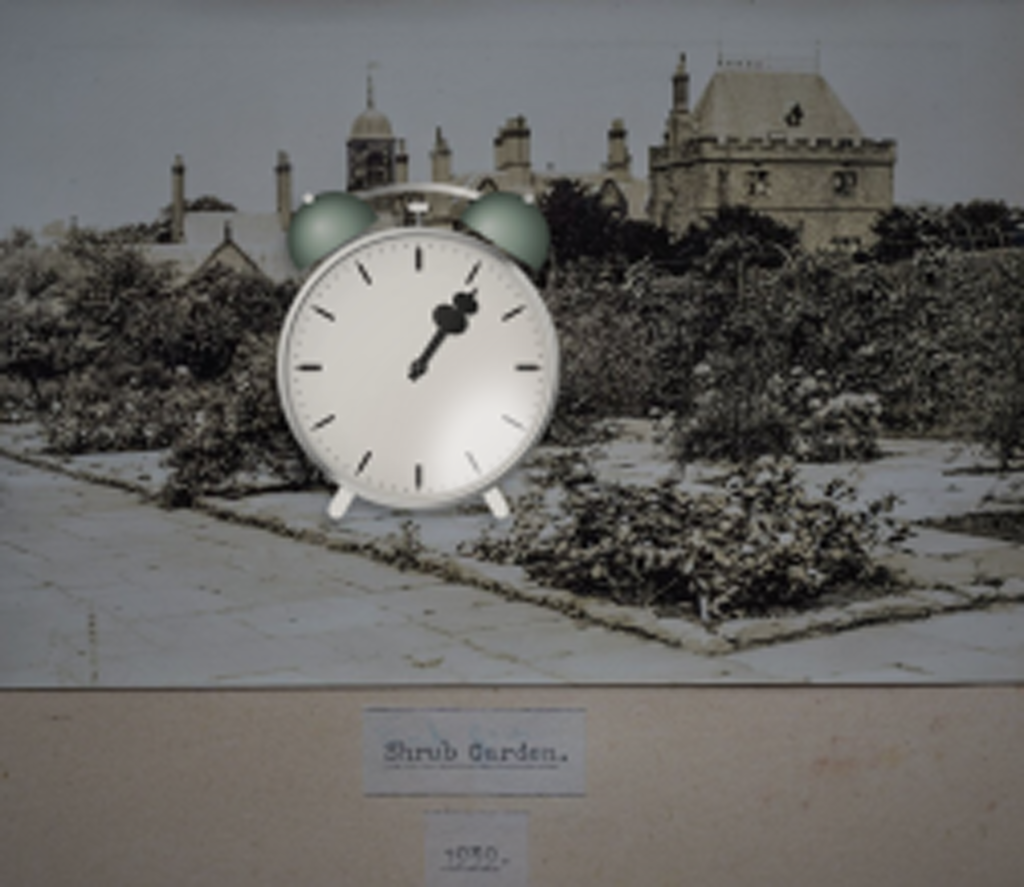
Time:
1.06
